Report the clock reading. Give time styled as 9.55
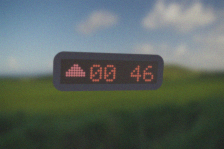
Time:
0.46
